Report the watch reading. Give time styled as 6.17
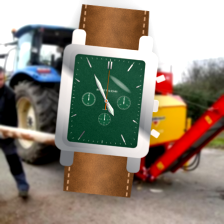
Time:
4.55
